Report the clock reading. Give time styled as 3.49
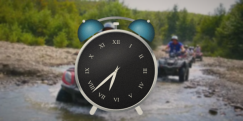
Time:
6.38
